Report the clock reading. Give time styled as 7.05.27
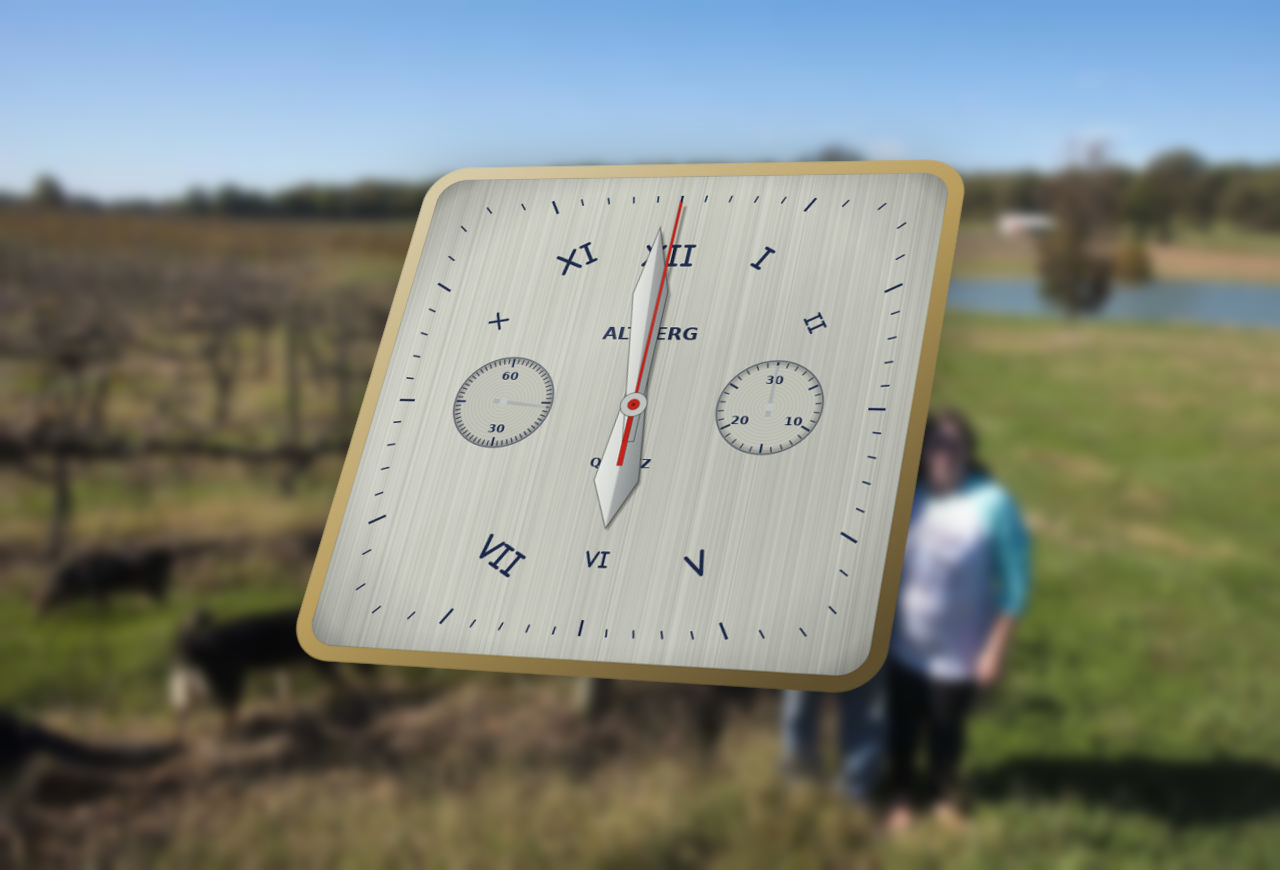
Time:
5.59.16
